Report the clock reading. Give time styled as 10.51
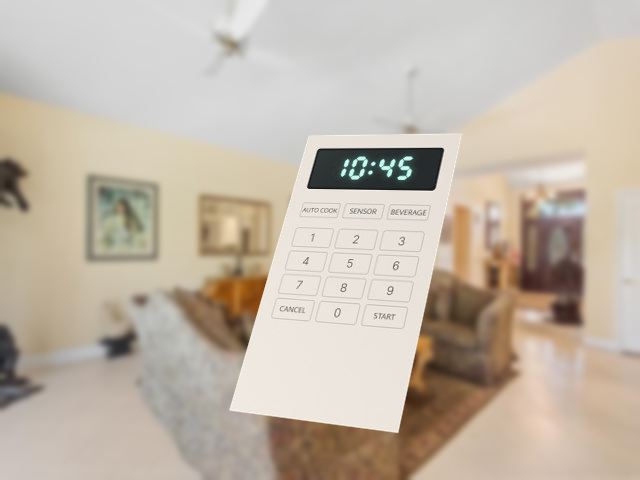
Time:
10.45
